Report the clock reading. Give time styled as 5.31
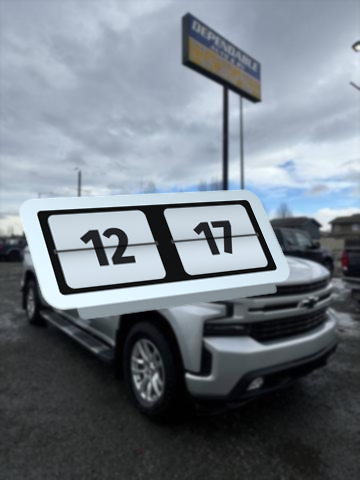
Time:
12.17
